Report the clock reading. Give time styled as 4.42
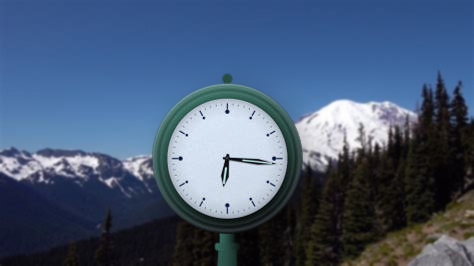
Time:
6.16
